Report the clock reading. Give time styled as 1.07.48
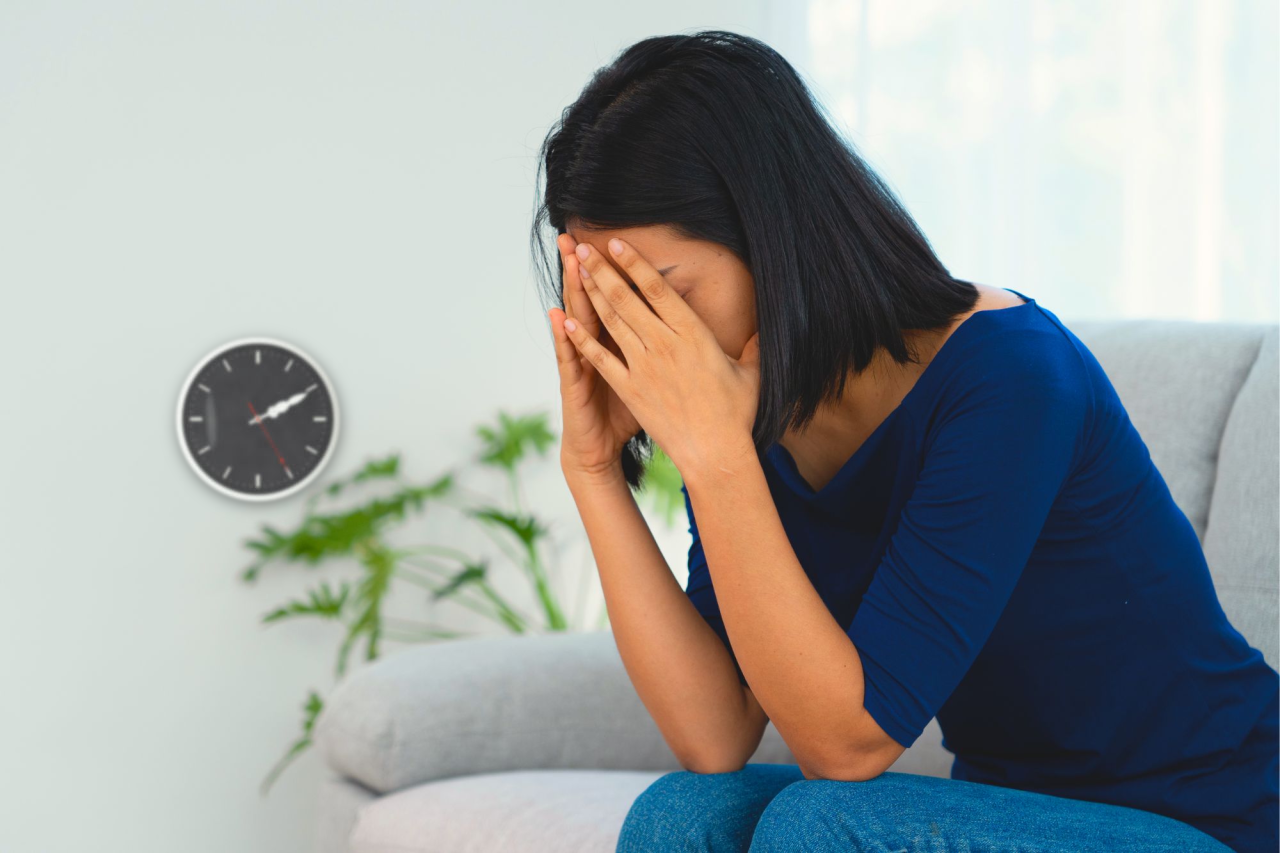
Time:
2.10.25
